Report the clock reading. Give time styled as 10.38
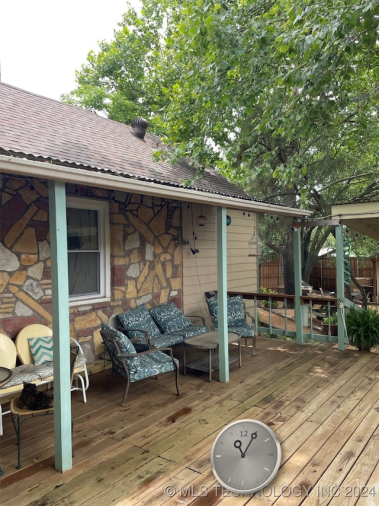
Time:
11.05
